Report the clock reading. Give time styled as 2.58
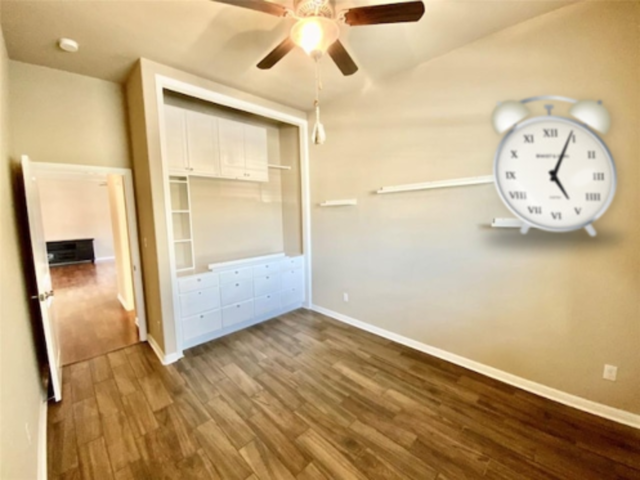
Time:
5.04
